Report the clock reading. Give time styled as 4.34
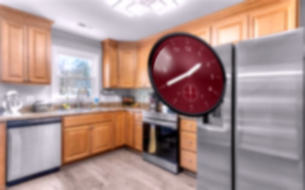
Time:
1.40
